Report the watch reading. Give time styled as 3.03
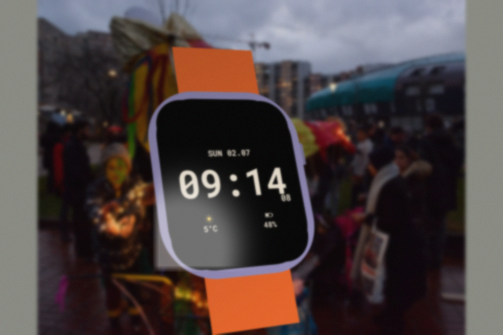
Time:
9.14
